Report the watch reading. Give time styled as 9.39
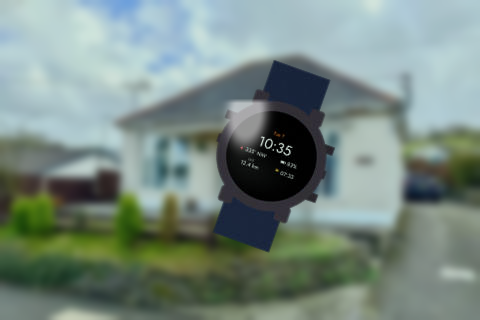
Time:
10.35
